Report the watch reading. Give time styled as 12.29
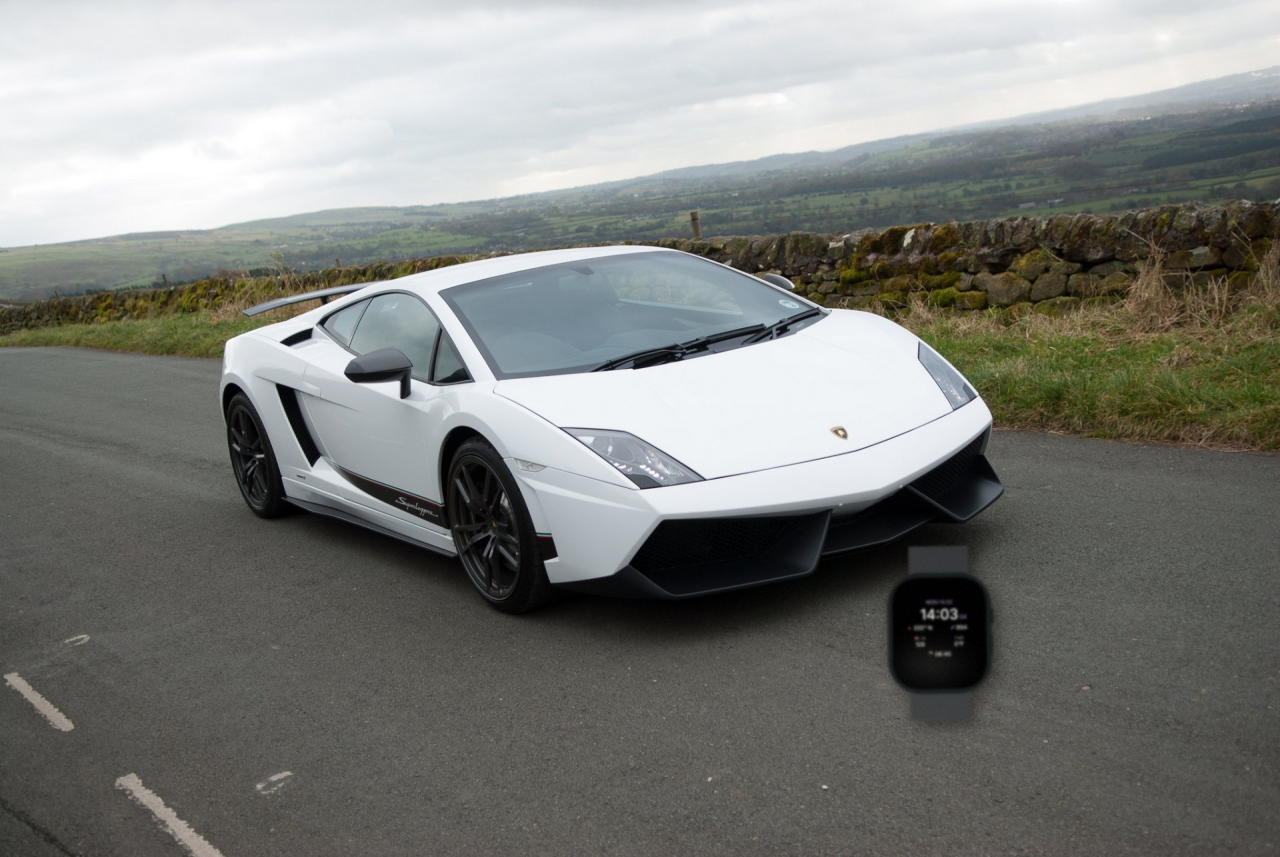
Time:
14.03
